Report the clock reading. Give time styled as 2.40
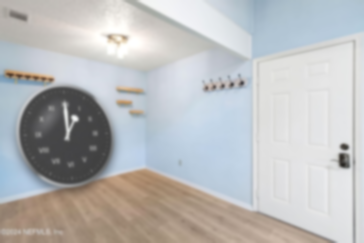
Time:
1.00
